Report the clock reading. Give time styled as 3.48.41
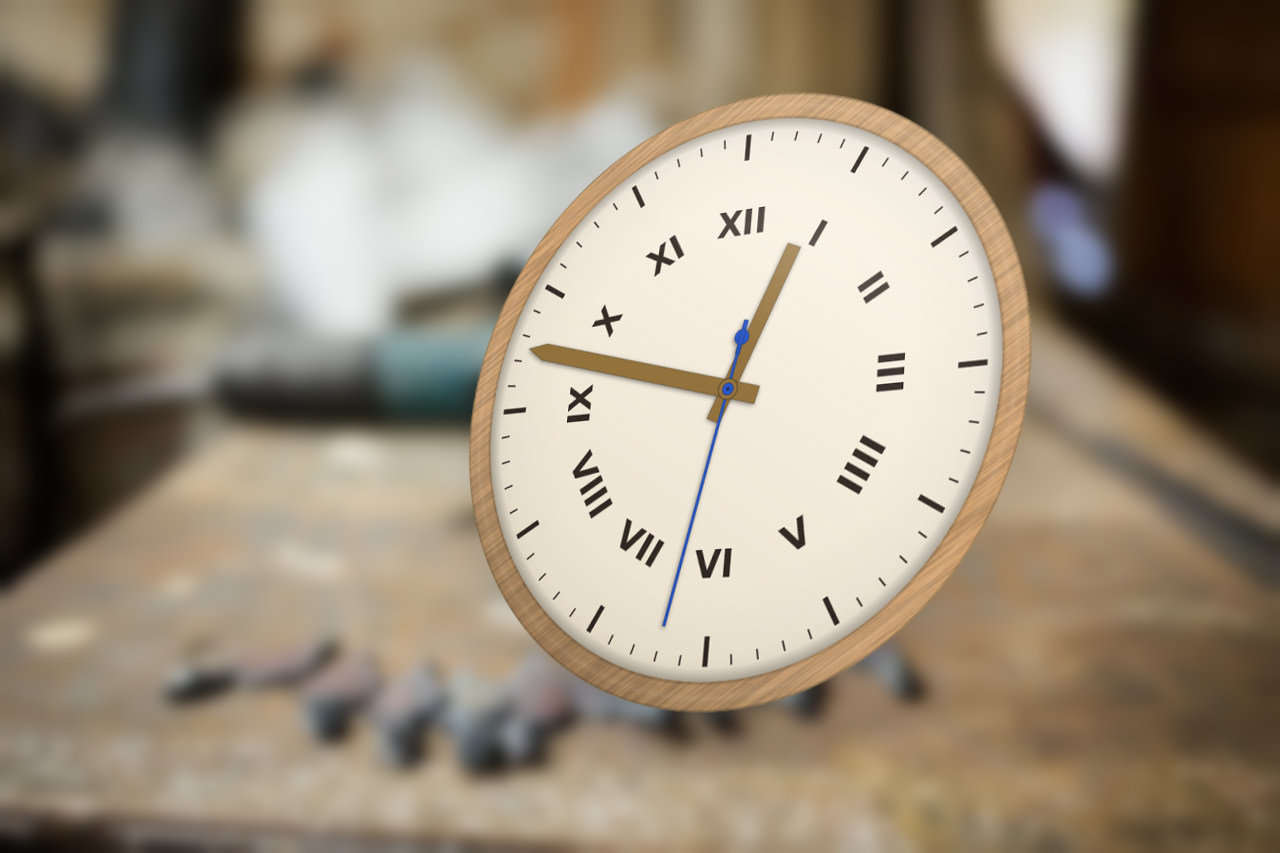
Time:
12.47.32
